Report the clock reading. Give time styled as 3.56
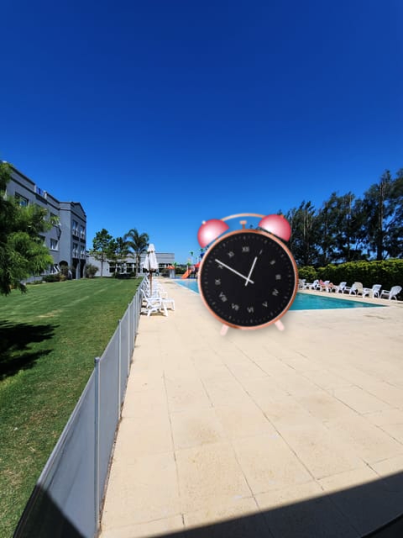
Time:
12.51
